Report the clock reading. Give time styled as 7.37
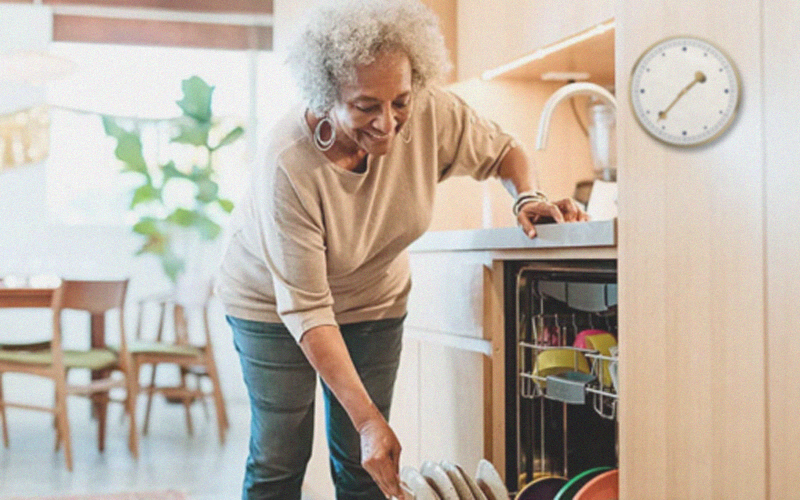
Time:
1.37
